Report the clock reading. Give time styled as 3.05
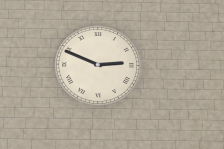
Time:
2.49
